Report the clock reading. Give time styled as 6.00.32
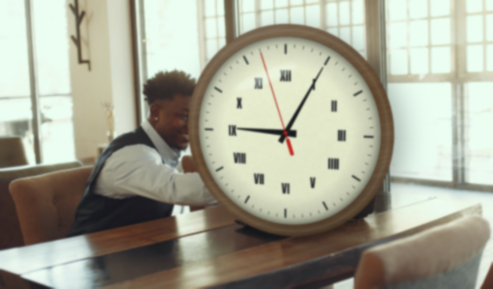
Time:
9.04.57
